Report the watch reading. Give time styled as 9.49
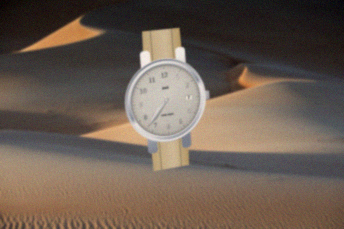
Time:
7.37
